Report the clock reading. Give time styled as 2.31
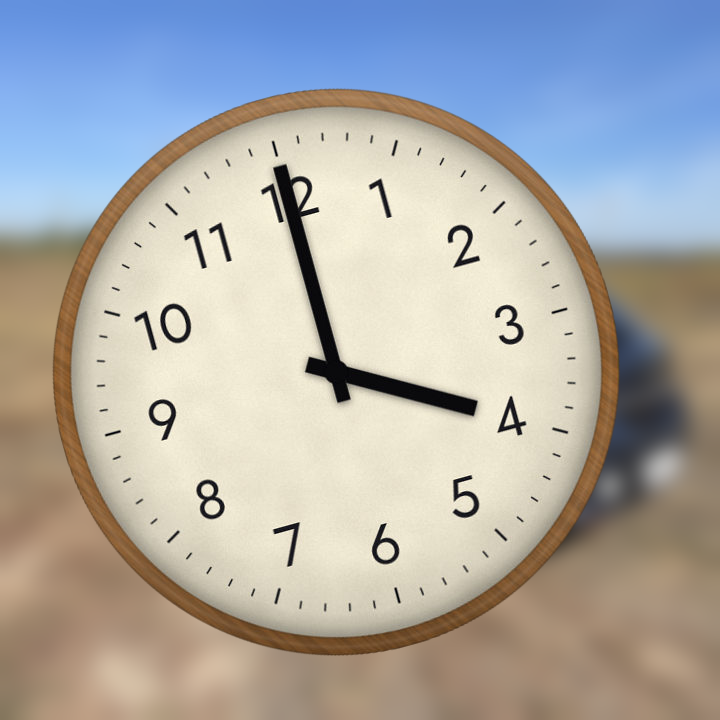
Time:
4.00
